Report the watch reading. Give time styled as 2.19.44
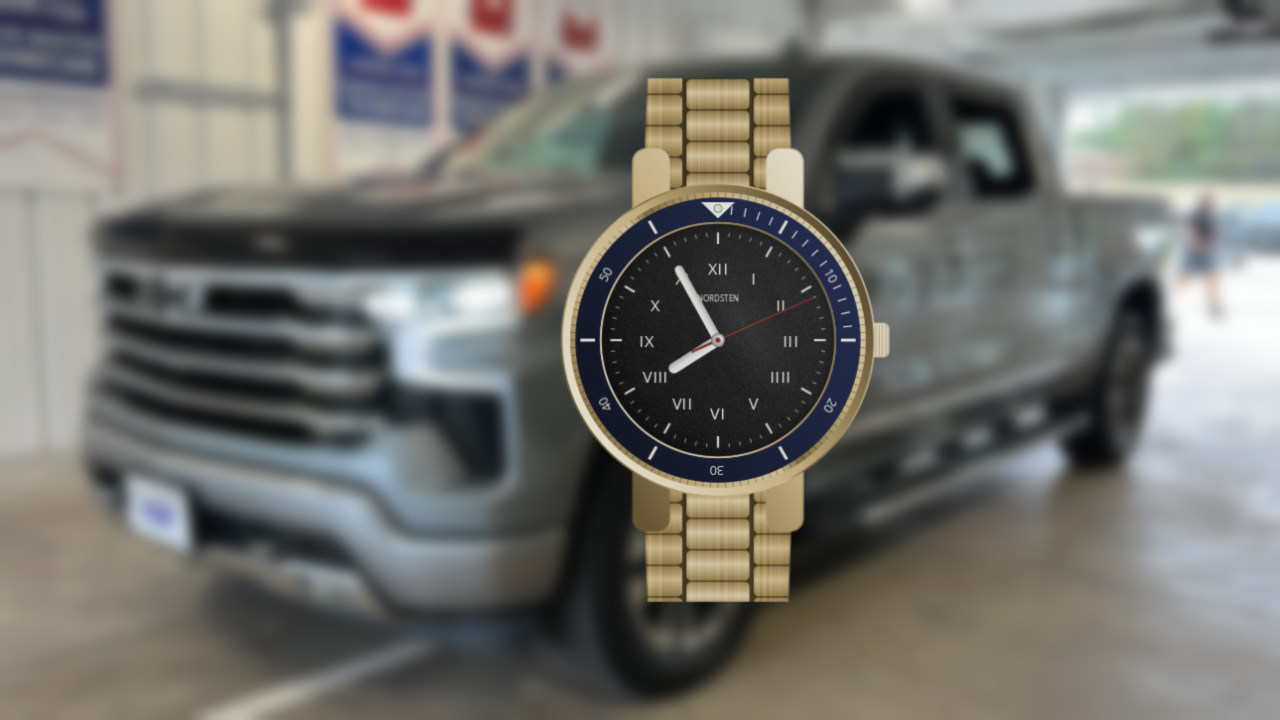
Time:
7.55.11
